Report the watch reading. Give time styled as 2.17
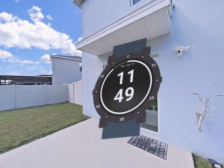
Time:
11.49
